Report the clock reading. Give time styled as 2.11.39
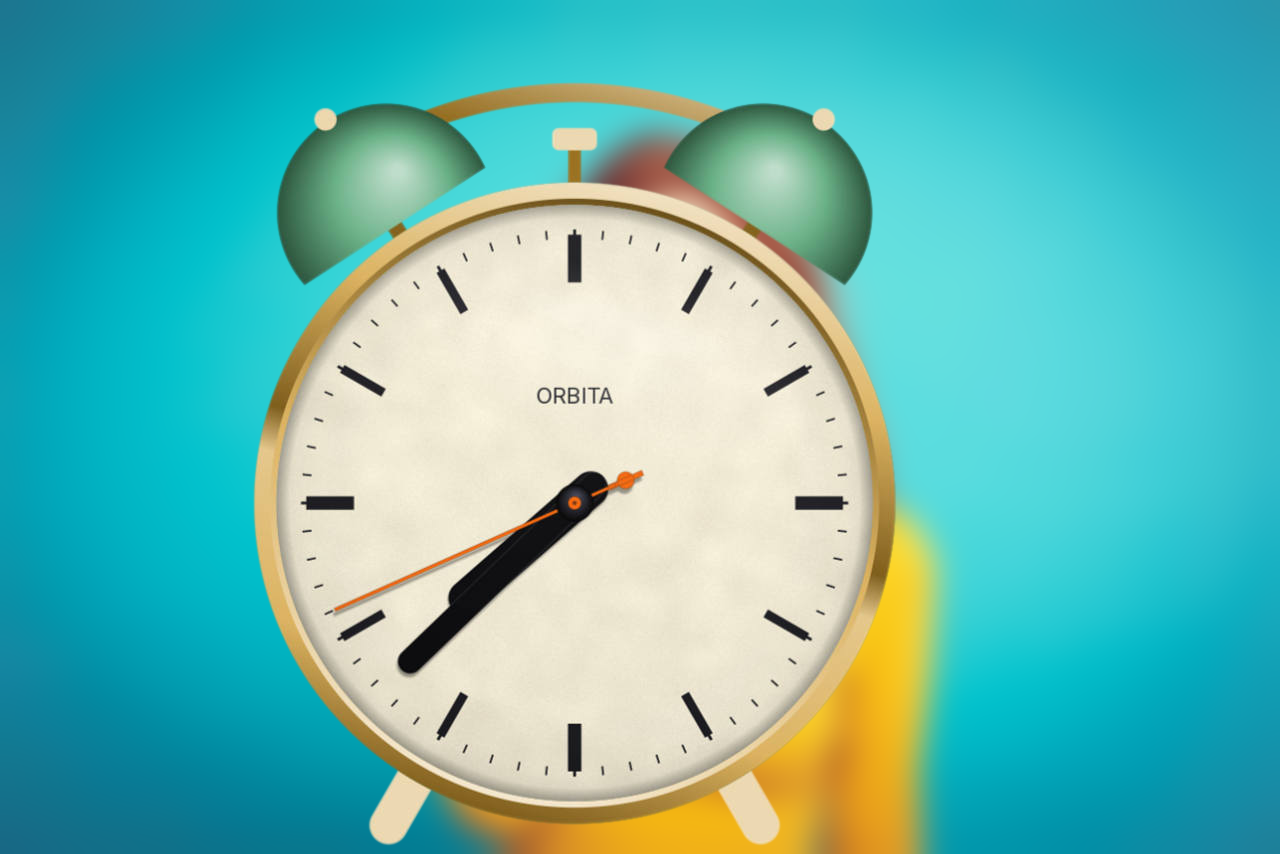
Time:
7.37.41
